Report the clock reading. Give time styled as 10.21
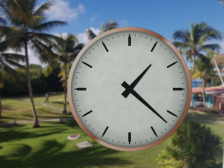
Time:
1.22
